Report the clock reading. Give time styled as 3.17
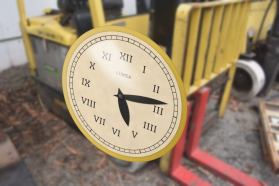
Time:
5.13
